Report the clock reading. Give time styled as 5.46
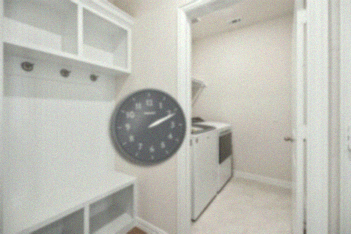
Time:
2.11
